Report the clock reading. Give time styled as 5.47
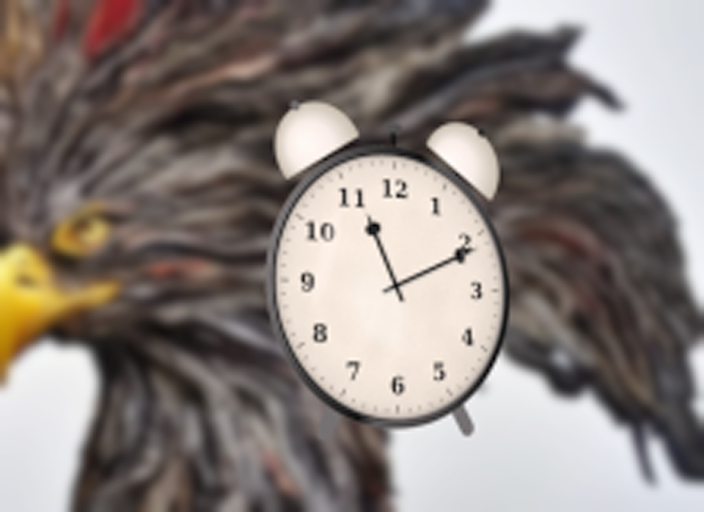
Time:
11.11
